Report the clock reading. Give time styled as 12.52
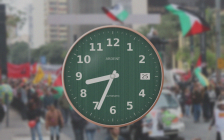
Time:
8.34
